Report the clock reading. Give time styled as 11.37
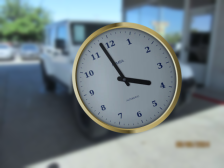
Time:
3.58
